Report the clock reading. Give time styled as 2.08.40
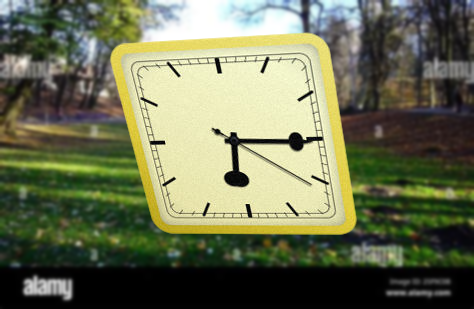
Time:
6.15.21
